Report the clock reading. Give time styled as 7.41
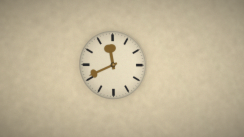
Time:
11.41
